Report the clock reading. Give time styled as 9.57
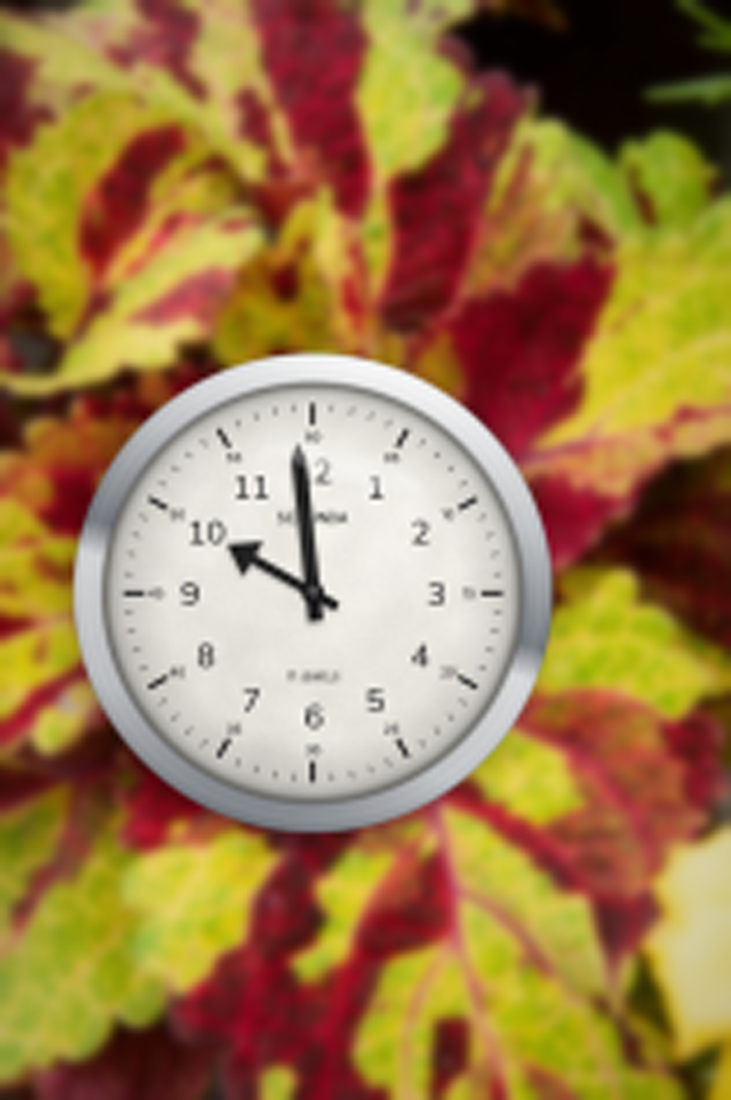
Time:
9.59
